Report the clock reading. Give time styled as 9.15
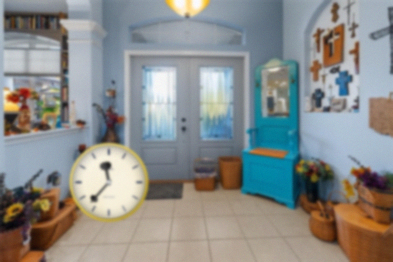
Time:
11.37
